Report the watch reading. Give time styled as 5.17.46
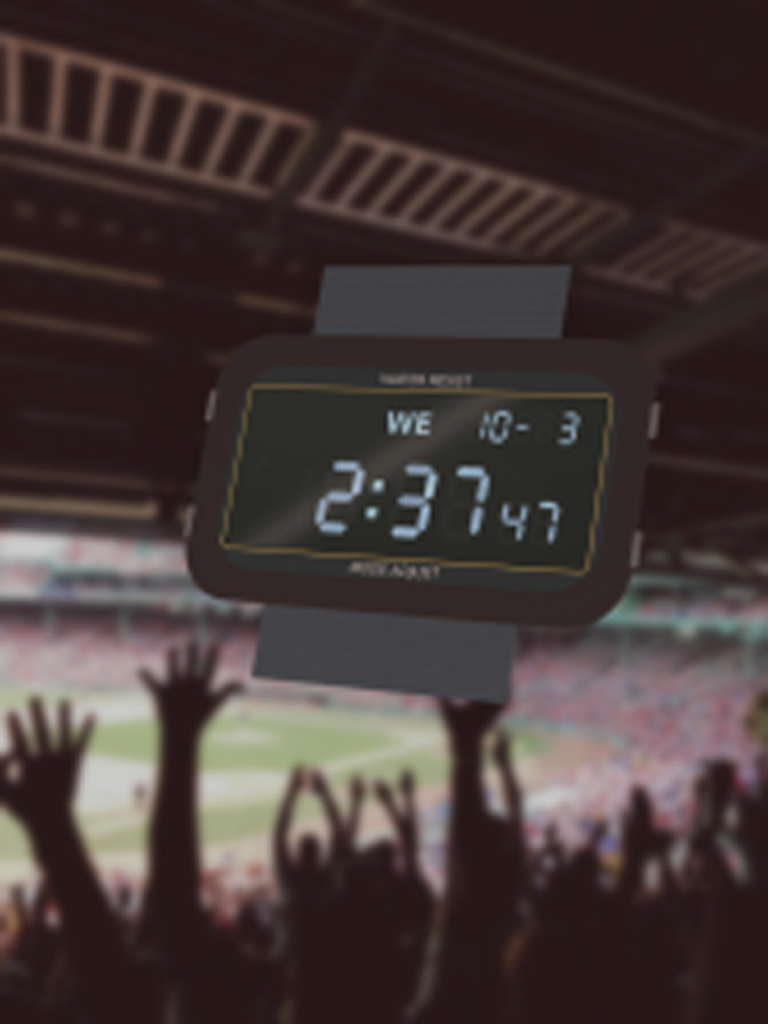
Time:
2.37.47
